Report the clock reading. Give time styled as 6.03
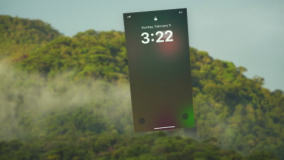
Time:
3.22
